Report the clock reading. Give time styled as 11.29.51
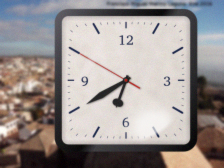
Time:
6.39.50
